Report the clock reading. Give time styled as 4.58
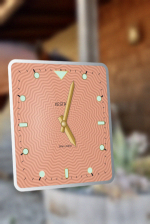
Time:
5.03
